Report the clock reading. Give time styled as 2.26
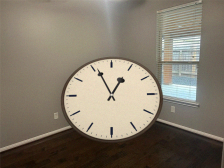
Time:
12.56
